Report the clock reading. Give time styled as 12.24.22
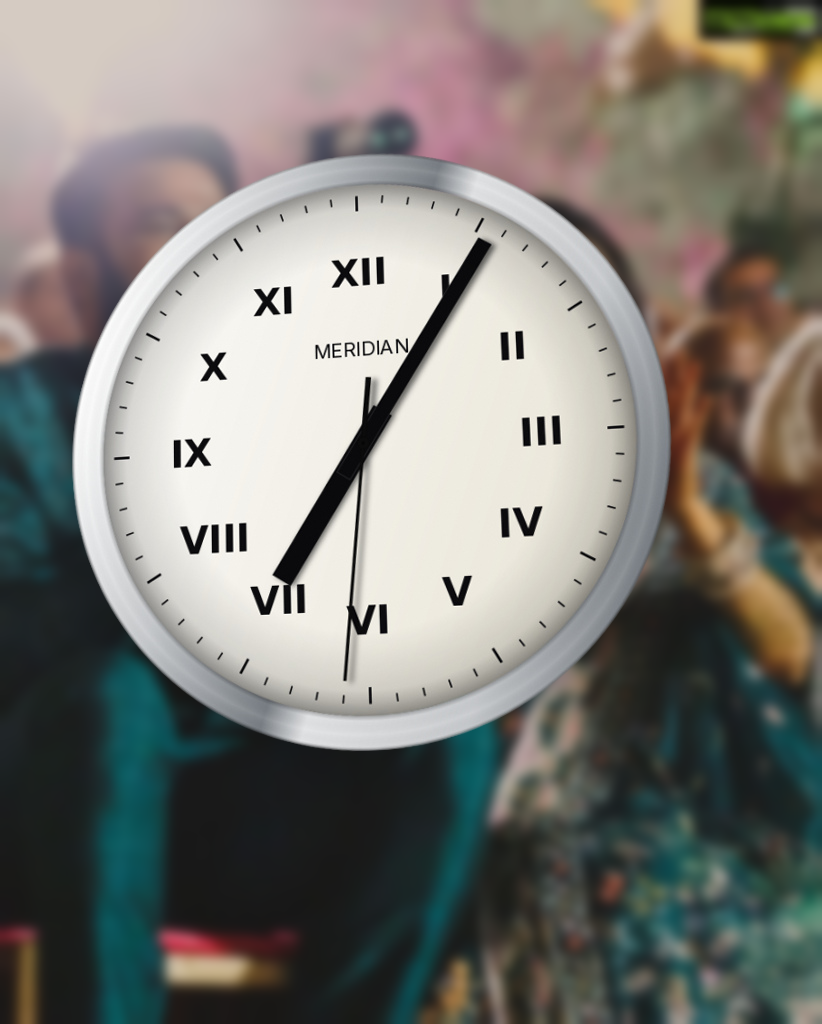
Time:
7.05.31
